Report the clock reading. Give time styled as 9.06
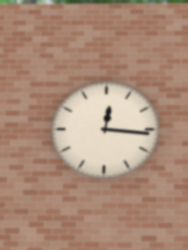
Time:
12.16
